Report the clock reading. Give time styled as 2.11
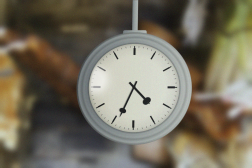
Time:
4.34
